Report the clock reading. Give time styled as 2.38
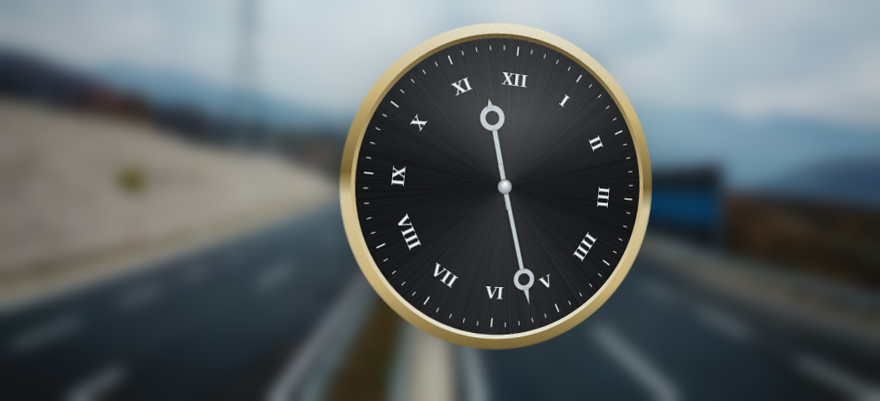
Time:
11.27
